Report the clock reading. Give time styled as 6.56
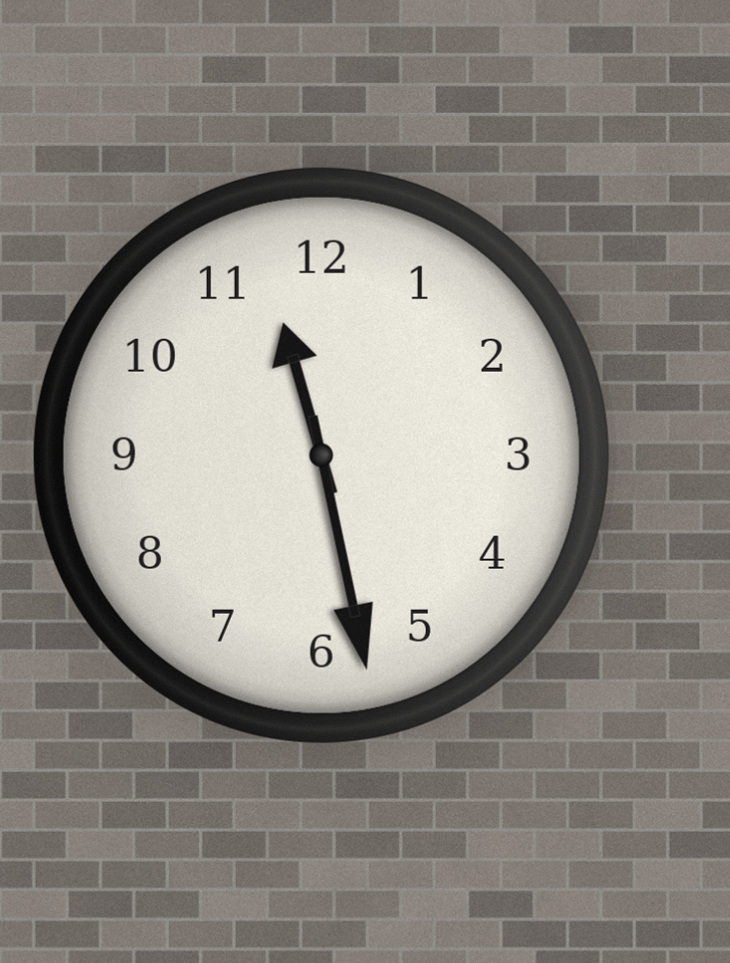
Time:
11.28
